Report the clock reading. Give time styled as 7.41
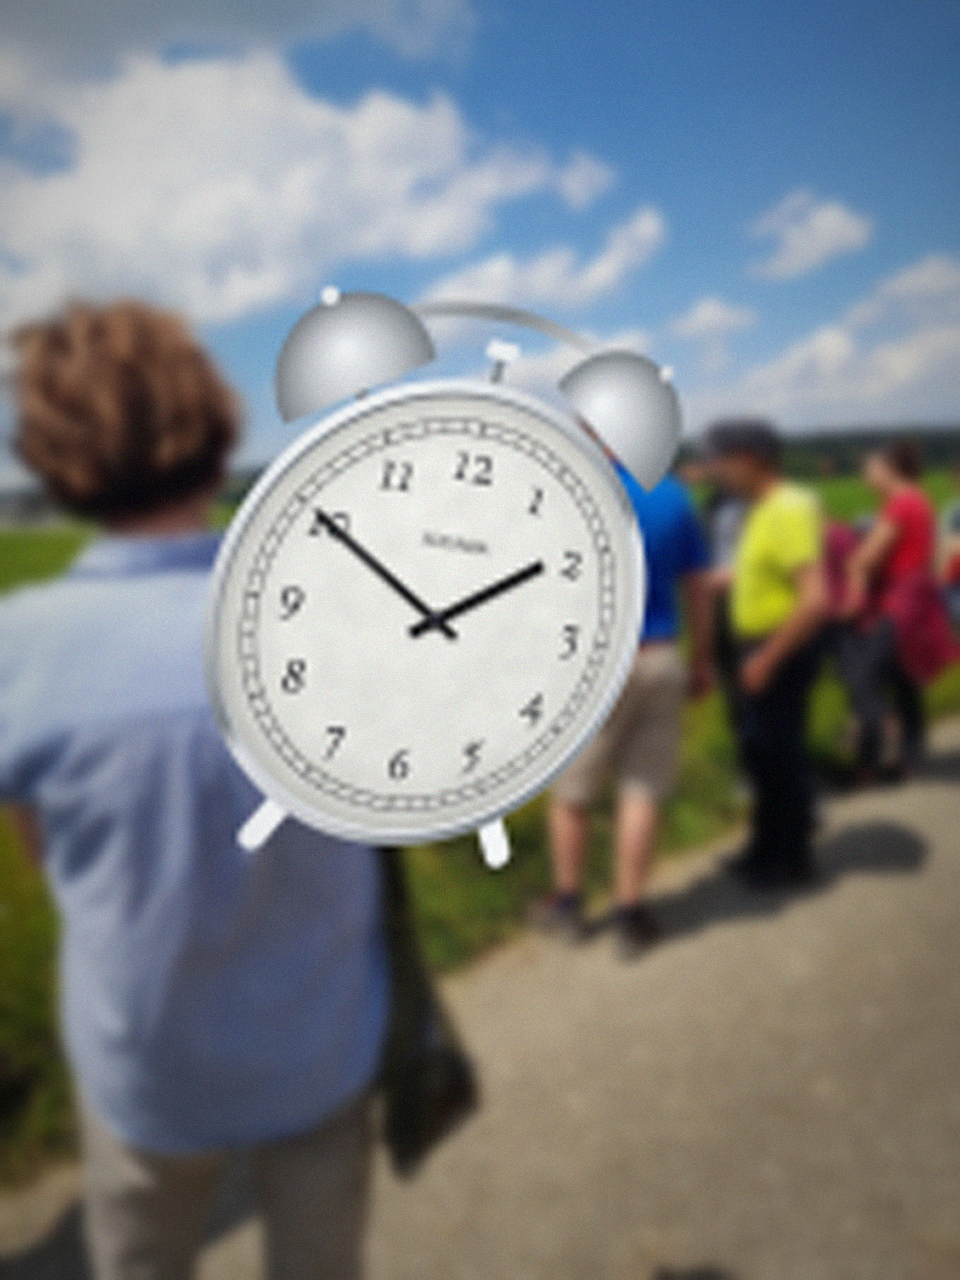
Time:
1.50
